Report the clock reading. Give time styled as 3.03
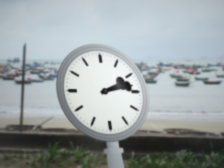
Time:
2.13
